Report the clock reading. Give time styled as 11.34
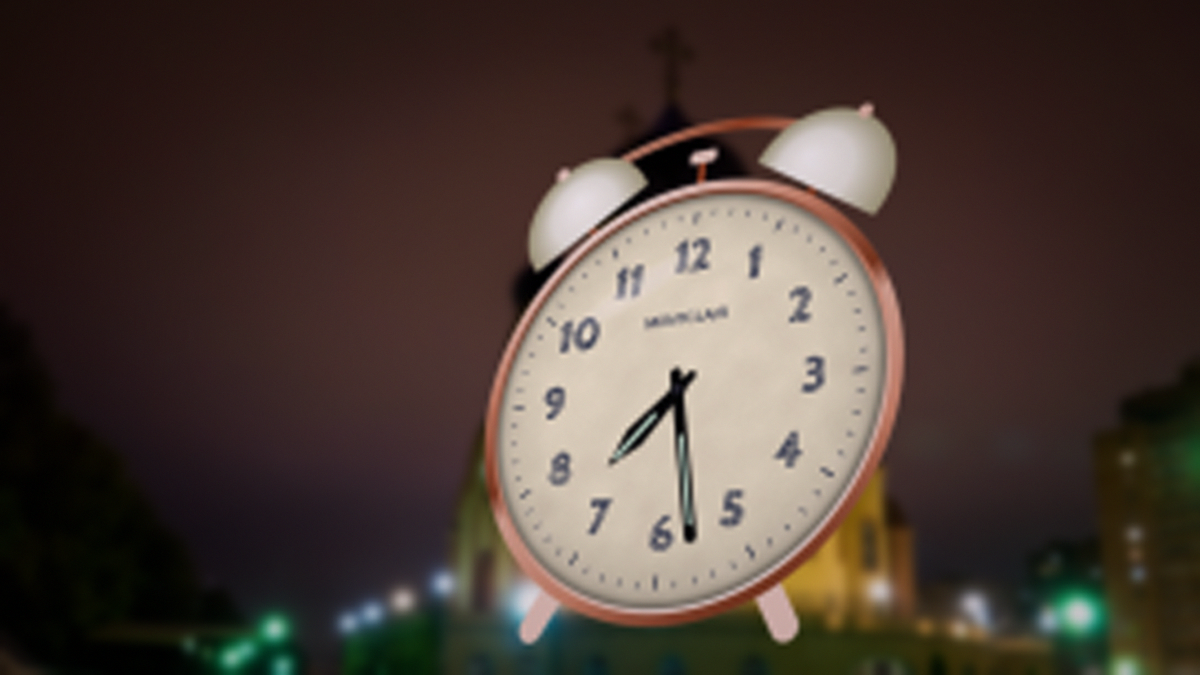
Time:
7.28
